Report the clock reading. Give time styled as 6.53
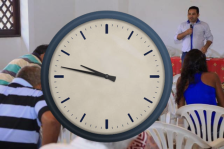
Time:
9.47
